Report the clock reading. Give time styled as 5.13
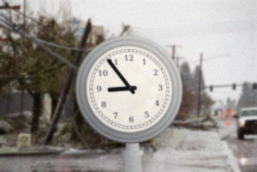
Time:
8.54
